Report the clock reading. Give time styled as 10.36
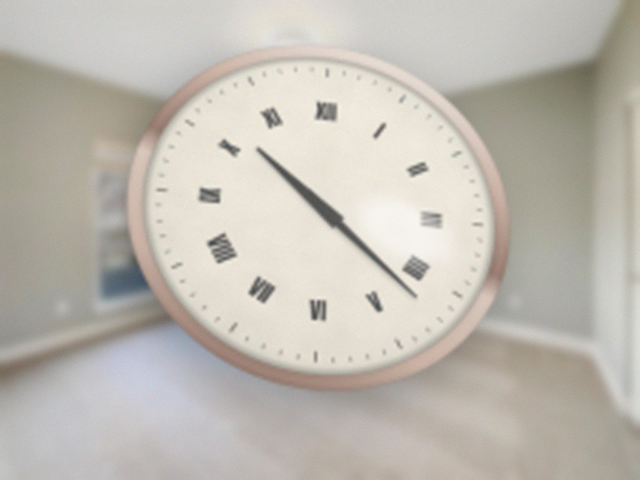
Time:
10.22
